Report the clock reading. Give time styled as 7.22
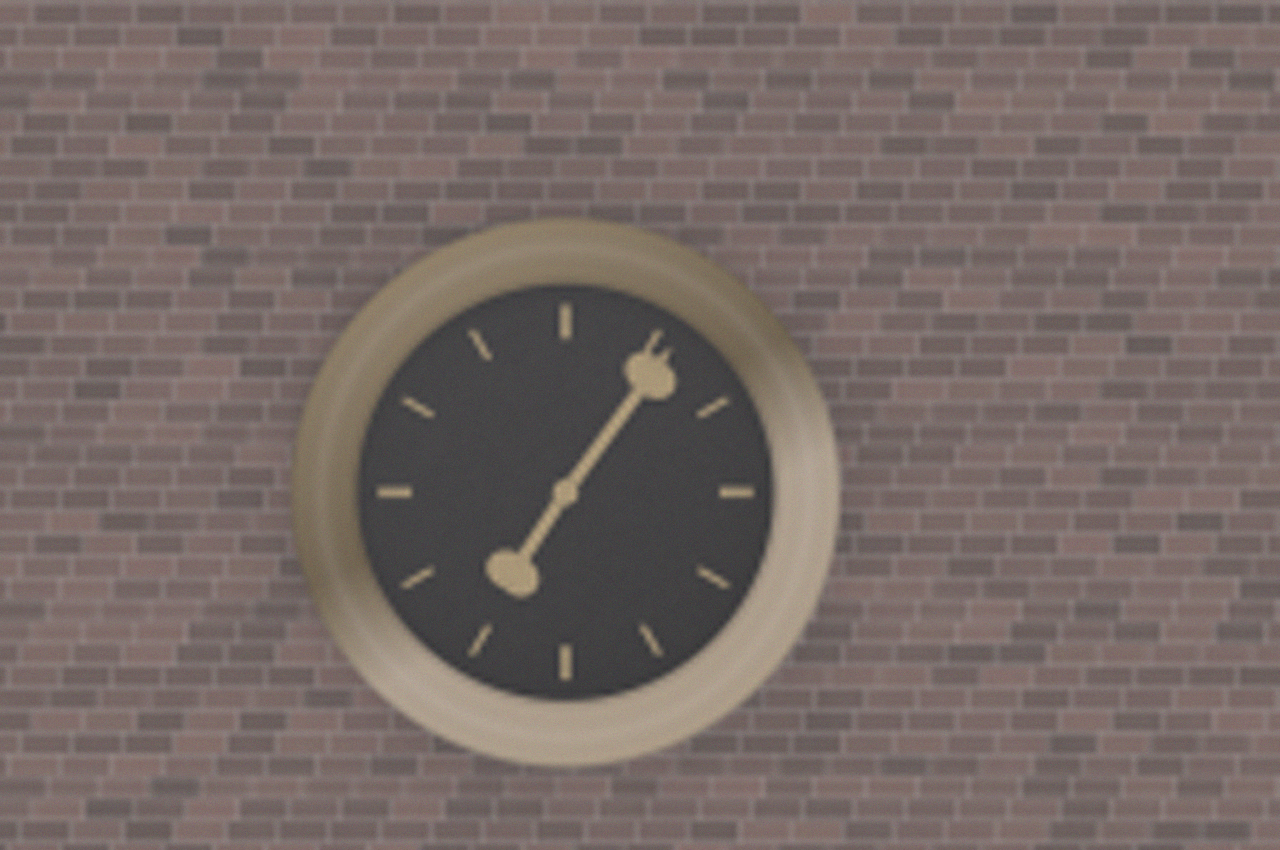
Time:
7.06
